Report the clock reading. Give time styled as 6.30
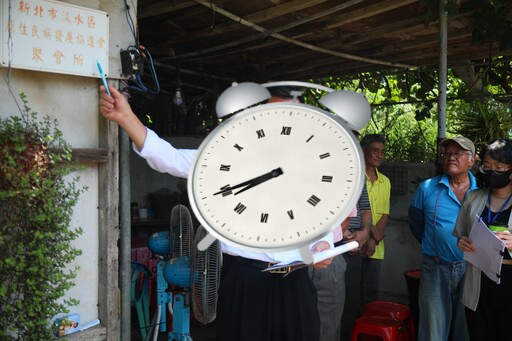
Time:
7.40
